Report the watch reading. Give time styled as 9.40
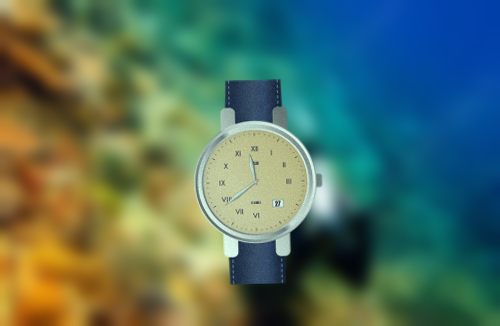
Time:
11.39
